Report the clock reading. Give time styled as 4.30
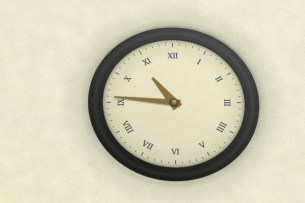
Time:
10.46
